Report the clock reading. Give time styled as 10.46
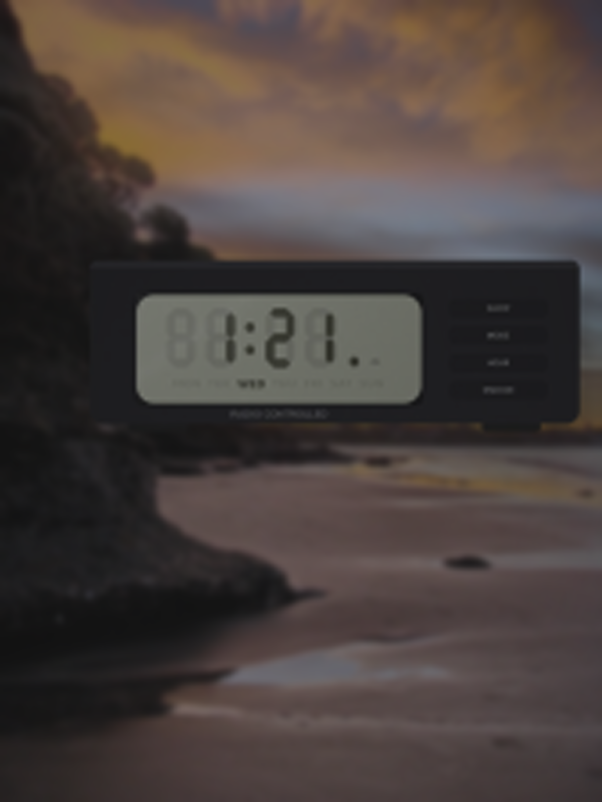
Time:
1.21
